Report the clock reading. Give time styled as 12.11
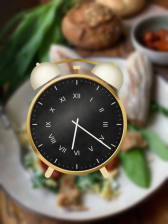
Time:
6.21
